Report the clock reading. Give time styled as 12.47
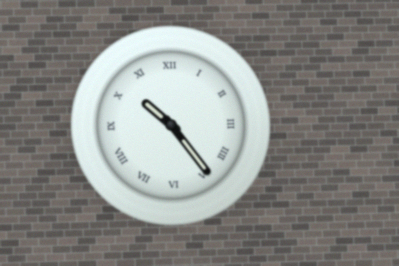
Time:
10.24
